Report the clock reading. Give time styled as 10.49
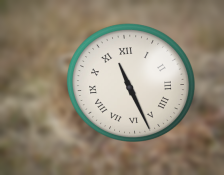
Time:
11.27
